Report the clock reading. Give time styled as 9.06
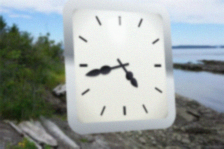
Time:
4.43
